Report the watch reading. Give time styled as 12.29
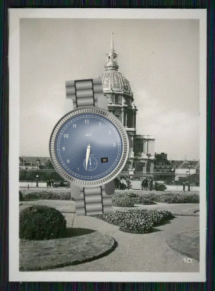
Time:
6.32
